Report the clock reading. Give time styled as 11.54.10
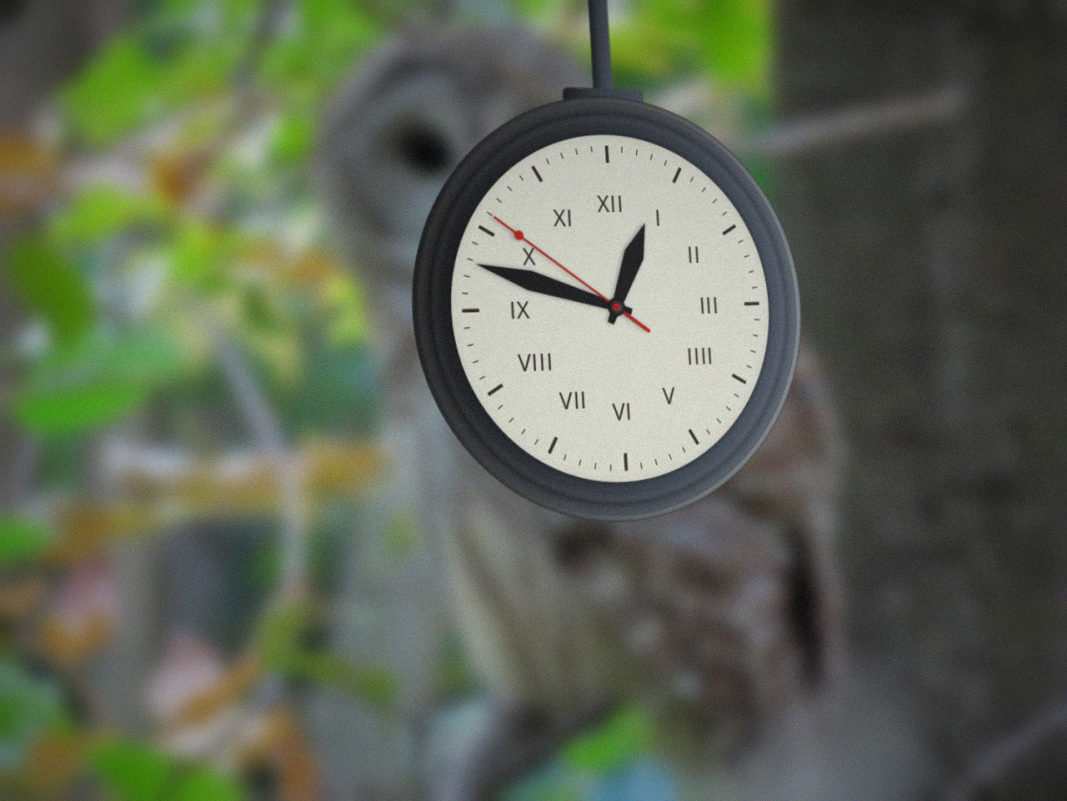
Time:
12.47.51
